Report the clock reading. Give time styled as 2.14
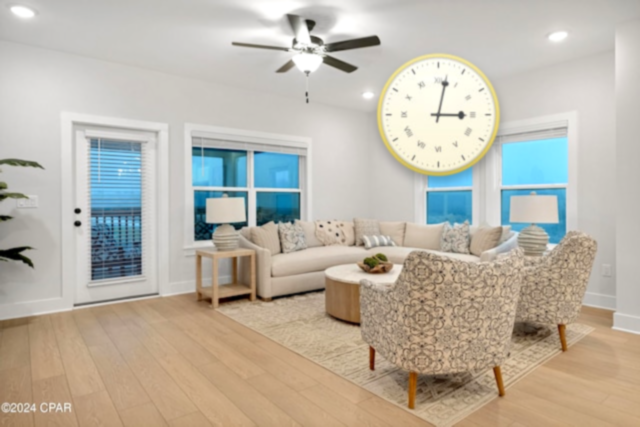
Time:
3.02
